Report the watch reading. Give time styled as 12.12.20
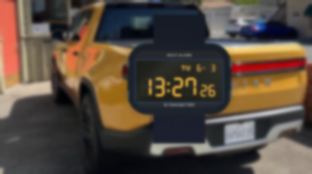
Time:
13.27.26
